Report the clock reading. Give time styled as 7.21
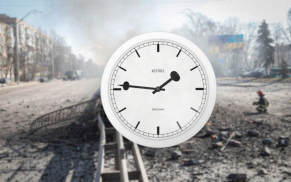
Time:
1.46
